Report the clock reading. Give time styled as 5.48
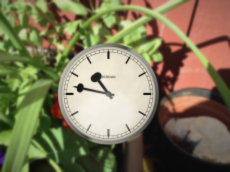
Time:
10.47
